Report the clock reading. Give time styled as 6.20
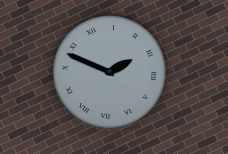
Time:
2.53
